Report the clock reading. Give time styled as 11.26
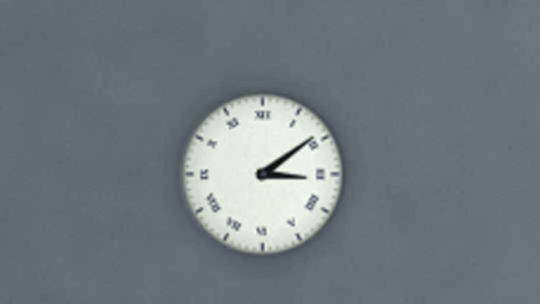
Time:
3.09
